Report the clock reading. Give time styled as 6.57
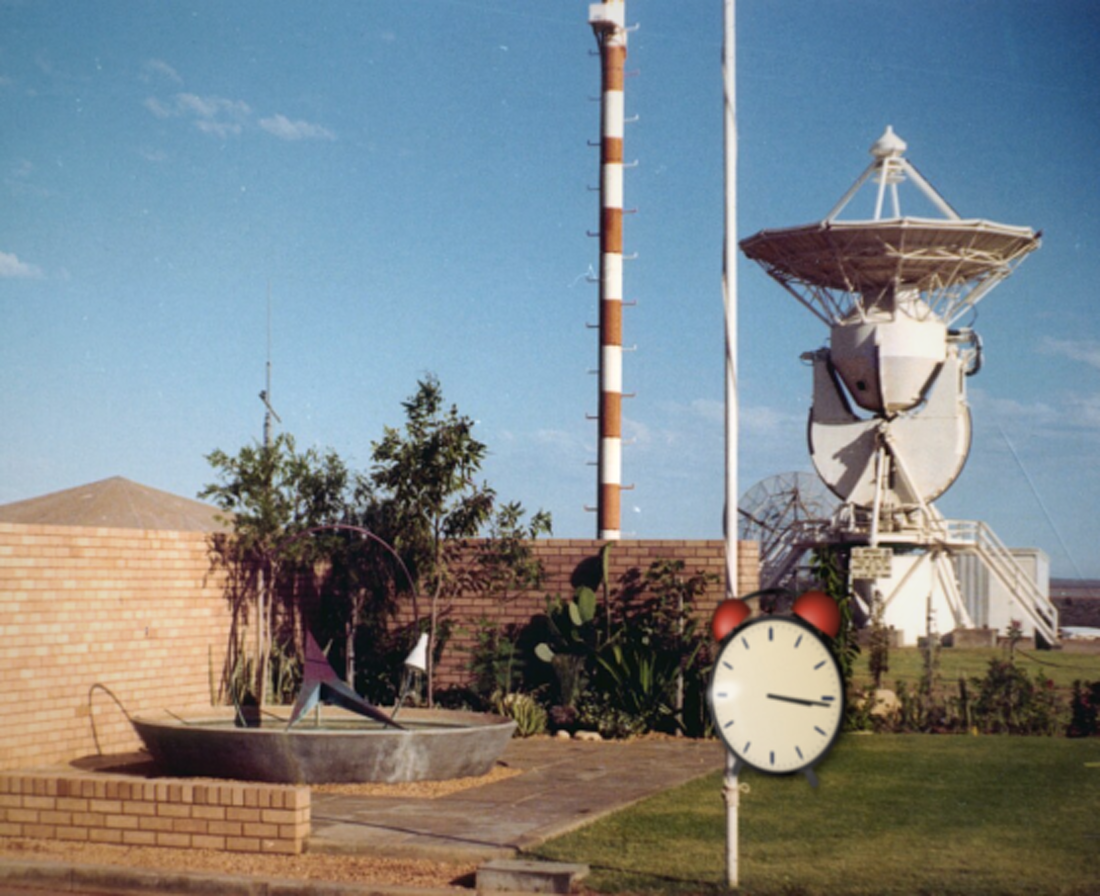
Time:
3.16
